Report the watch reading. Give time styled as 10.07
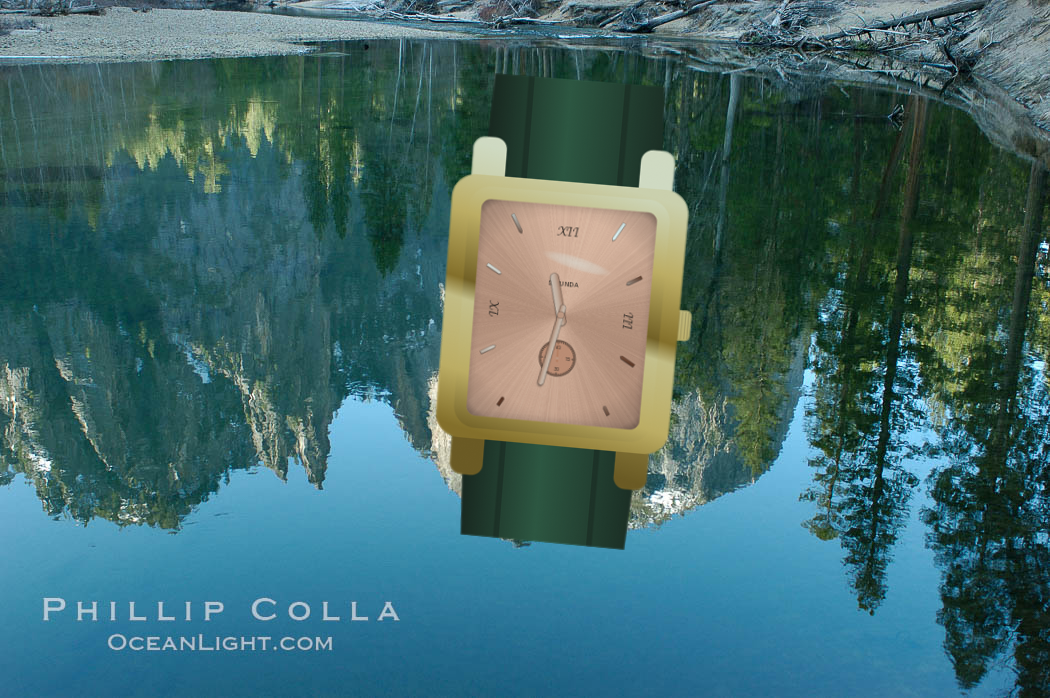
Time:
11.32
